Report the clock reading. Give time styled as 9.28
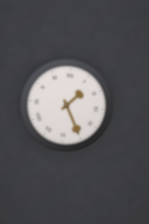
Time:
1.25
